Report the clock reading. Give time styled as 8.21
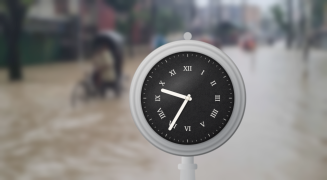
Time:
9.35
